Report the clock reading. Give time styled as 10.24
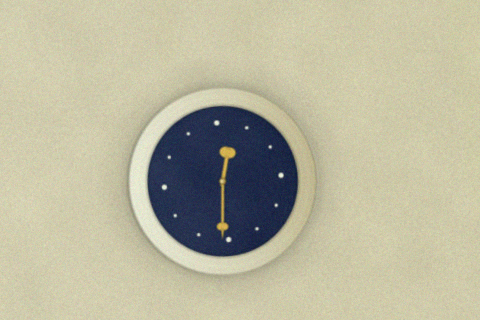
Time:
12.31
